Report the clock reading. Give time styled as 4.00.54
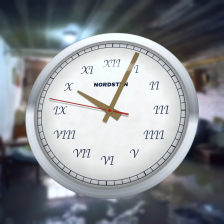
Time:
10.03.47
